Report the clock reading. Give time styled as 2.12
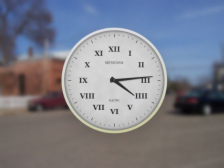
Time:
4.14
